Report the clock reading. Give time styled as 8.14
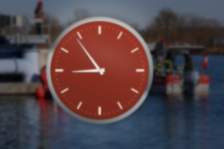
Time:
8.54
